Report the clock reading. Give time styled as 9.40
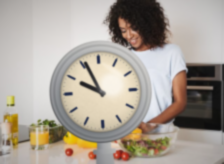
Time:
9.56
